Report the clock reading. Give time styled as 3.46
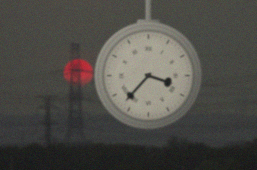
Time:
3.37
